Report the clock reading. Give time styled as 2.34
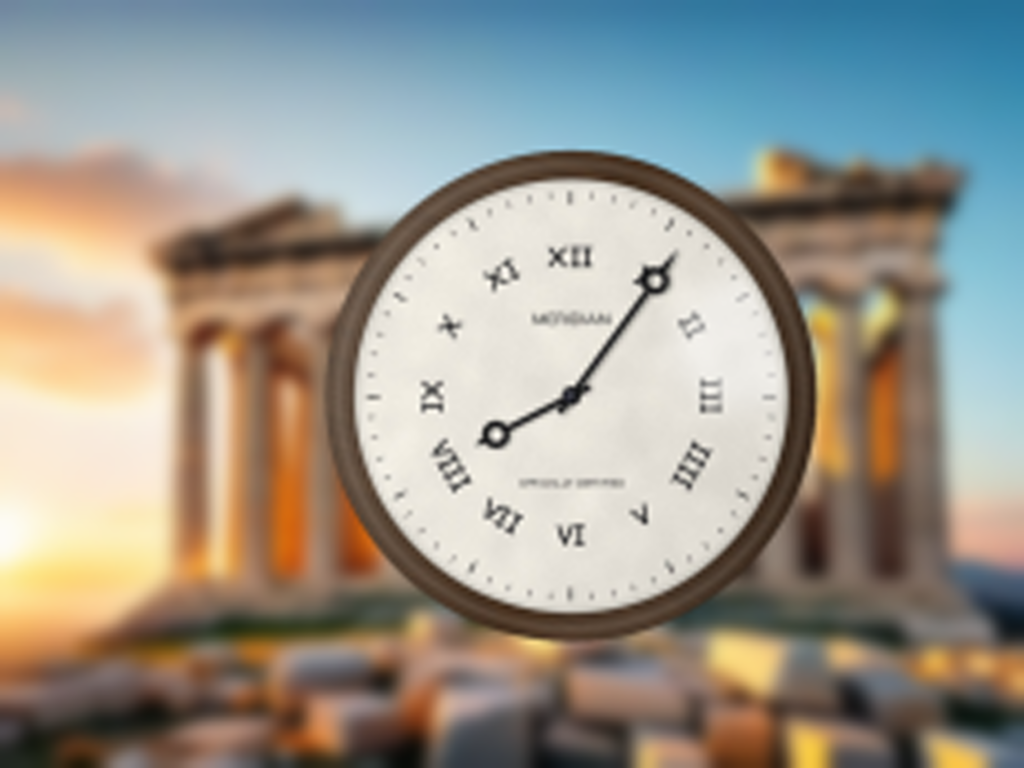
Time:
8.06
